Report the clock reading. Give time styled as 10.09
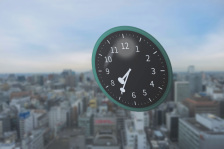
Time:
7.35
